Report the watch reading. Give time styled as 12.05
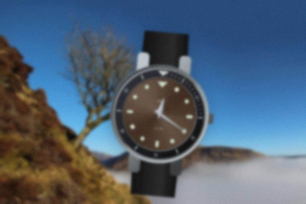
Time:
12.20
